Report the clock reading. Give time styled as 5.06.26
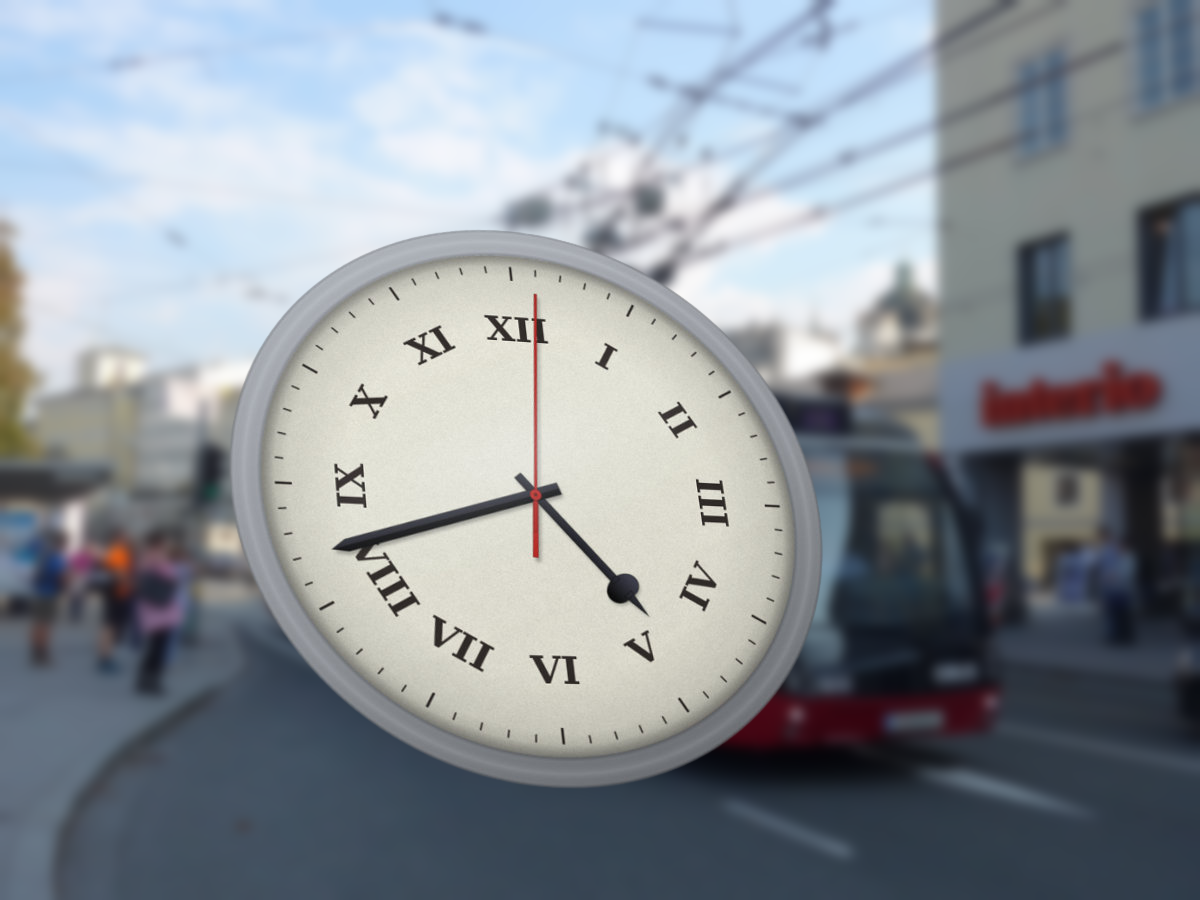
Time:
4.42.01
